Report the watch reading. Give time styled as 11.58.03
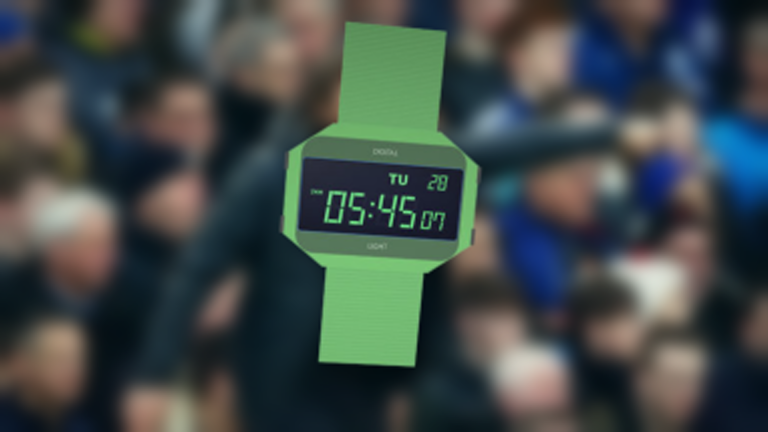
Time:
5.45.07
